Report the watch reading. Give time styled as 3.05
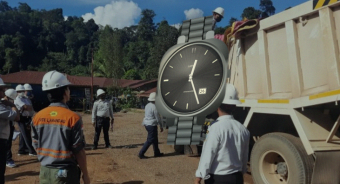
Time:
12.26
